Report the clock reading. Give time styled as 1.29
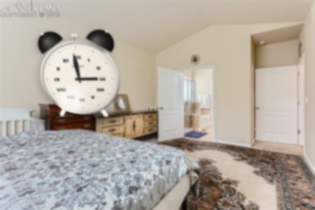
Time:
2.59
